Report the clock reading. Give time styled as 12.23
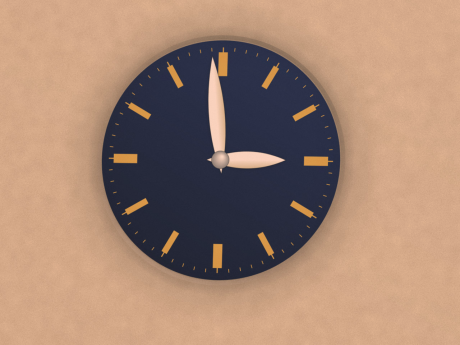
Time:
2.59
